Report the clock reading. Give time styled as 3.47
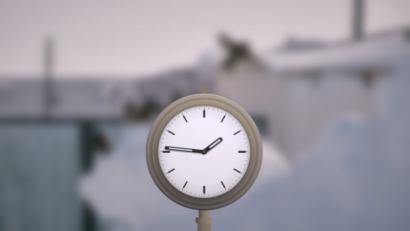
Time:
1.46
